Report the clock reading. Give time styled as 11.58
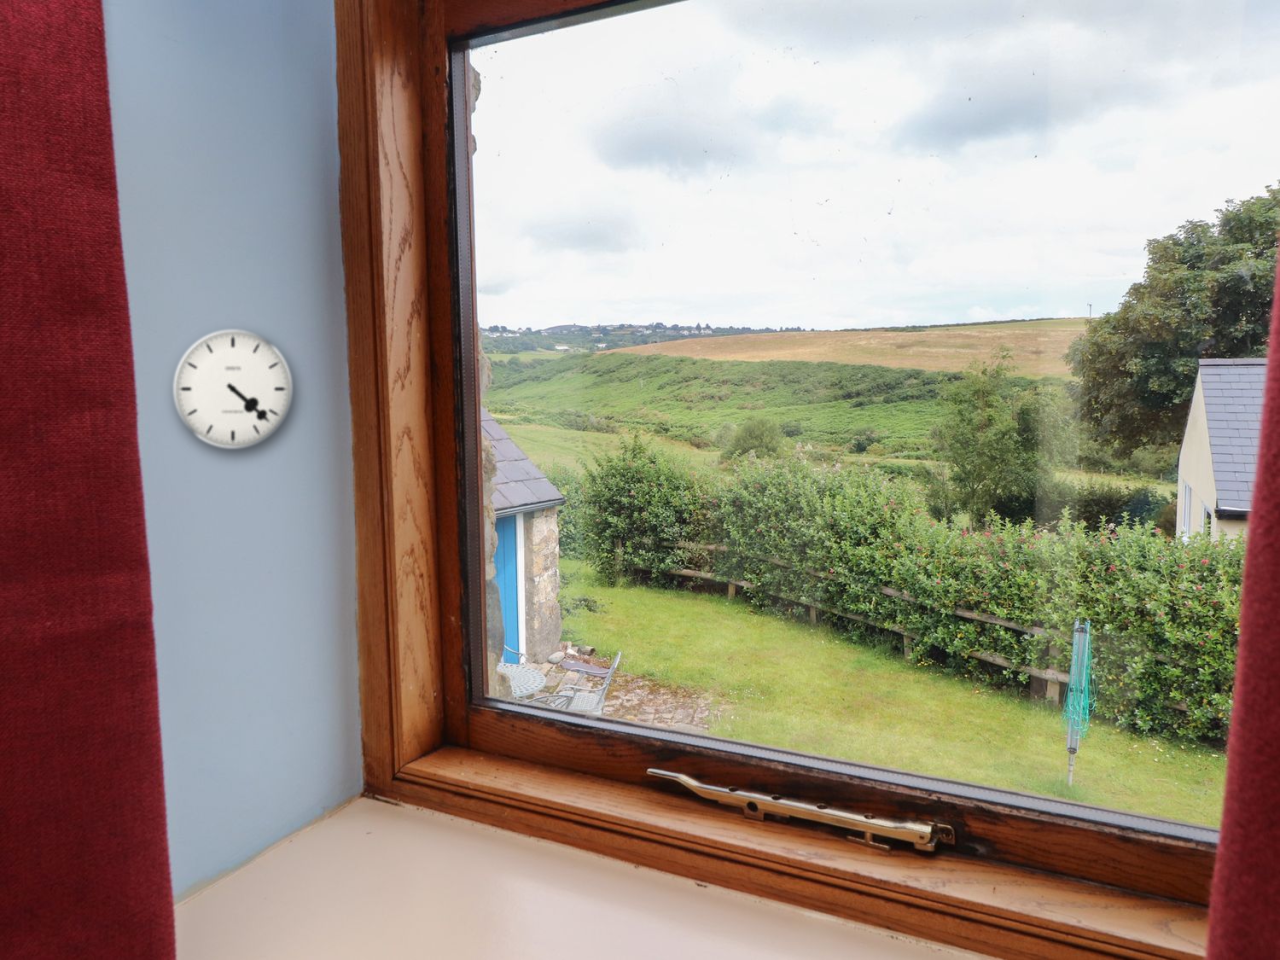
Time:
4.22
